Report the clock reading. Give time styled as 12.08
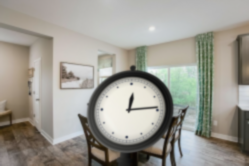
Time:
12.14
